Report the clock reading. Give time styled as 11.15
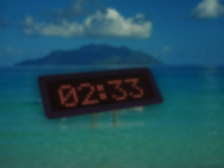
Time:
2.33
